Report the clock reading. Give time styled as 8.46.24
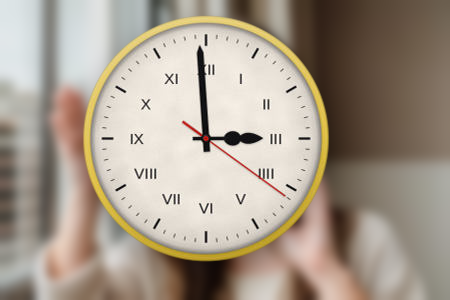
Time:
2.59.21
